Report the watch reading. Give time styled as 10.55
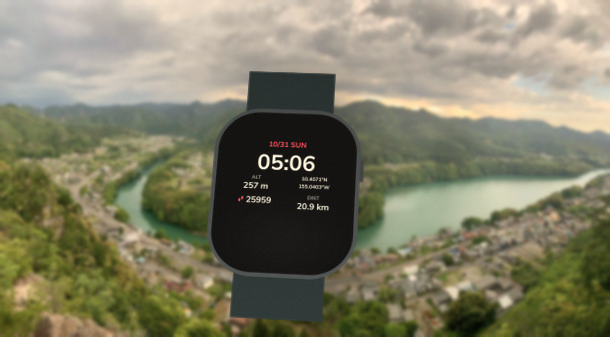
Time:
5.06
